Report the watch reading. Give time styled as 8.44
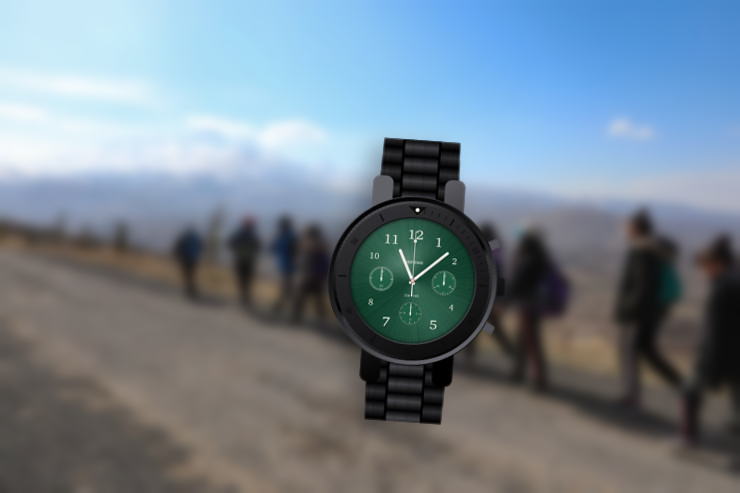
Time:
11.08
